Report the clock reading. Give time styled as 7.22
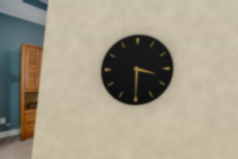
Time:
3.30
